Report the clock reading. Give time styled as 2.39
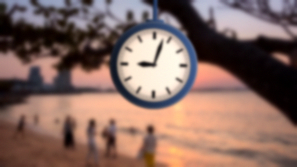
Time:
9.03
